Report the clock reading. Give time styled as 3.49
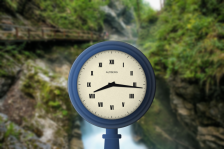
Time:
8.16
